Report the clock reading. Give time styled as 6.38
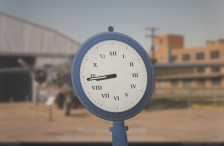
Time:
8.44
